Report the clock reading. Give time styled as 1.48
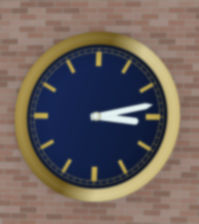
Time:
3.13
